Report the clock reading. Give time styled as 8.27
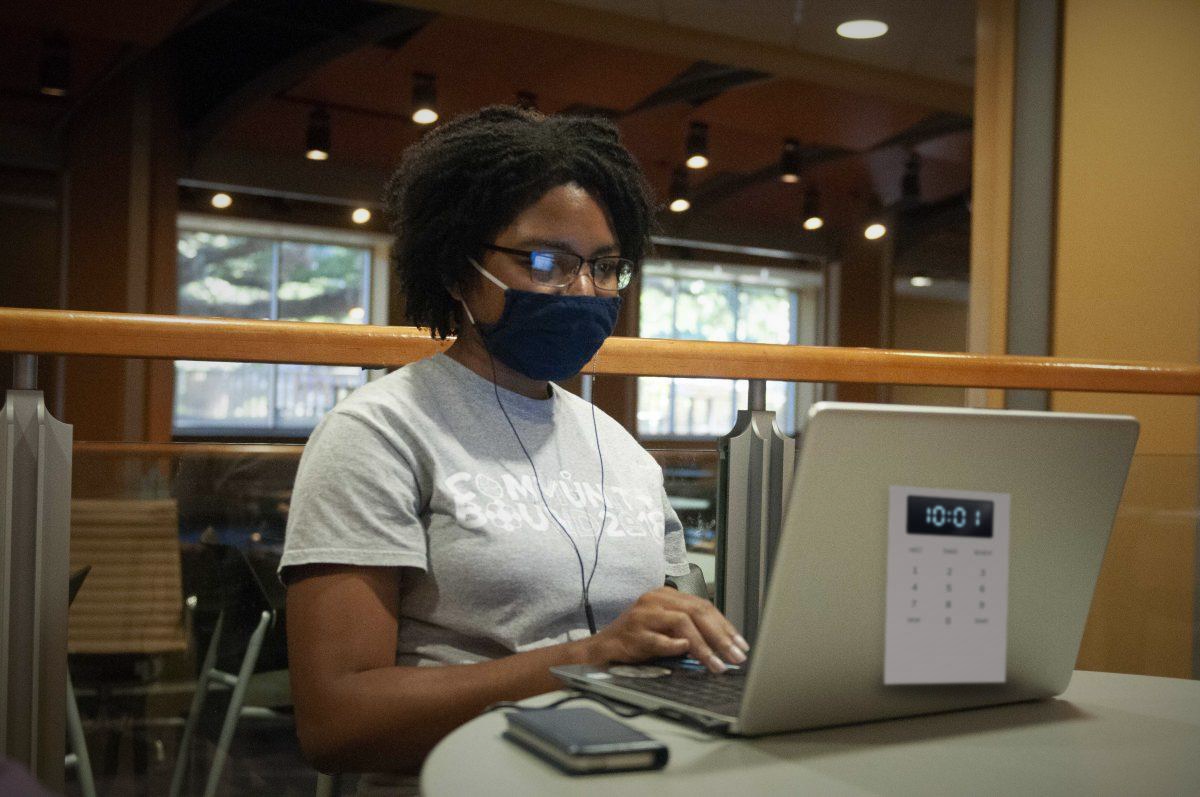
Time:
10.01
